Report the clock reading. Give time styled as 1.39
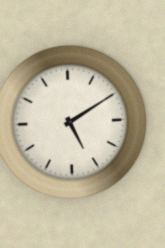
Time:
5.10
